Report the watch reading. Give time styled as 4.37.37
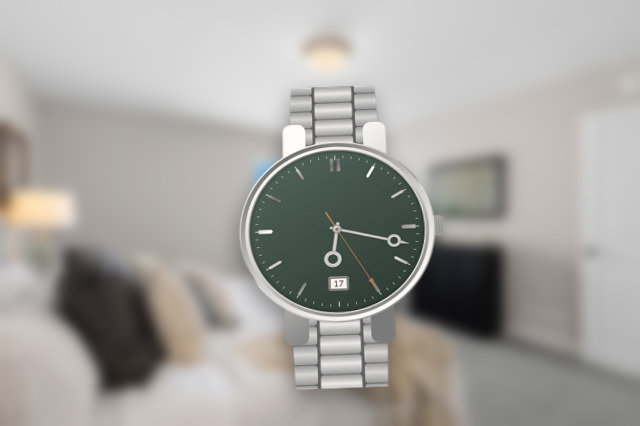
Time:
6.17.25
